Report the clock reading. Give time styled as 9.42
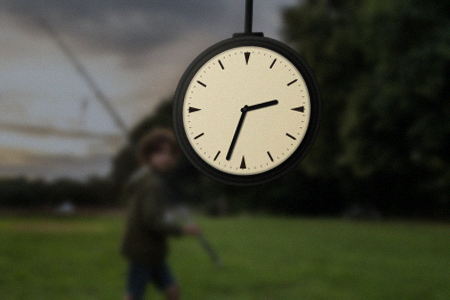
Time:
2.33
